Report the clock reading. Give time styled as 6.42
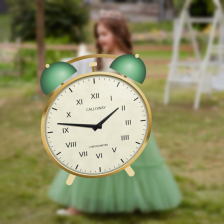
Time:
1.47
